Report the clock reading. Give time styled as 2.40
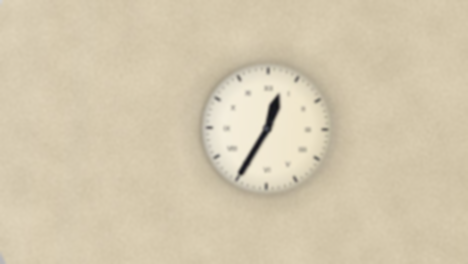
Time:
12.35
